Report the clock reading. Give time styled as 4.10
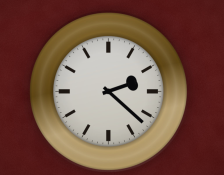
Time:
2.22
